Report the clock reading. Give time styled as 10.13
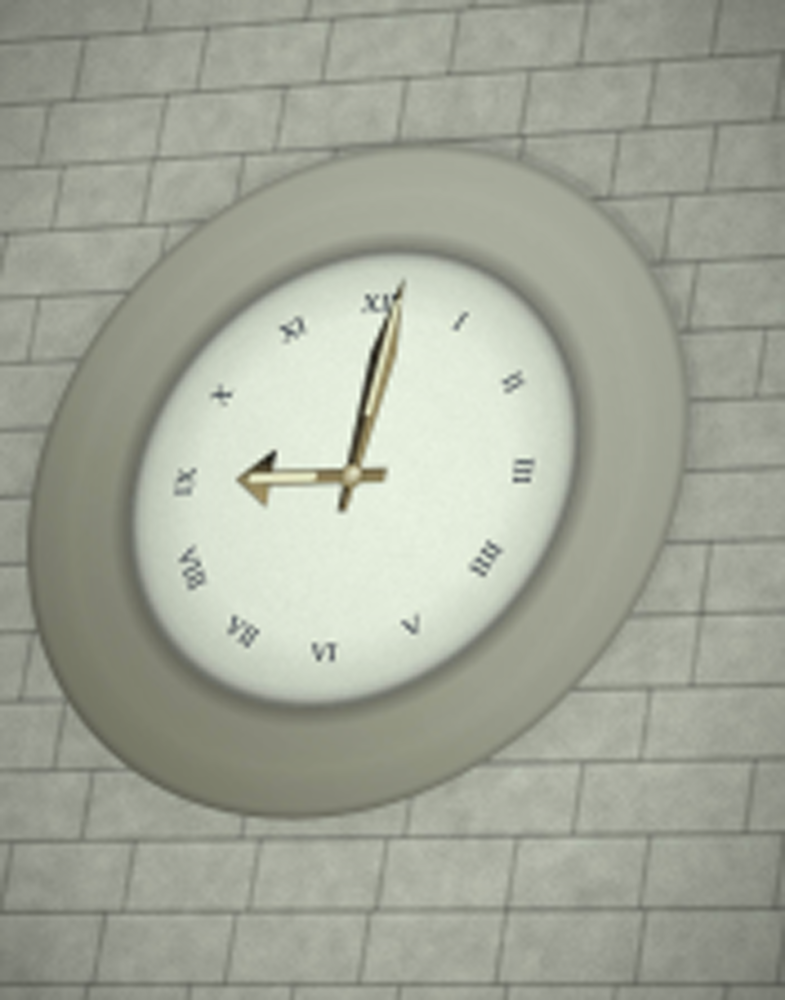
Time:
9.01
